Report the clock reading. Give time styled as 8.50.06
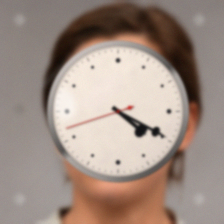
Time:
4.19.42
